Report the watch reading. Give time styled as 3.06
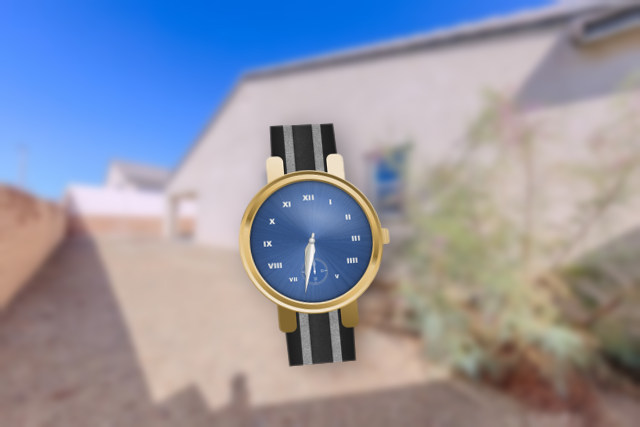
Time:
6.32
